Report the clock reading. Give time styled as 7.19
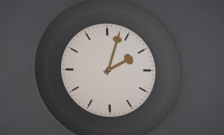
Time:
2.03
